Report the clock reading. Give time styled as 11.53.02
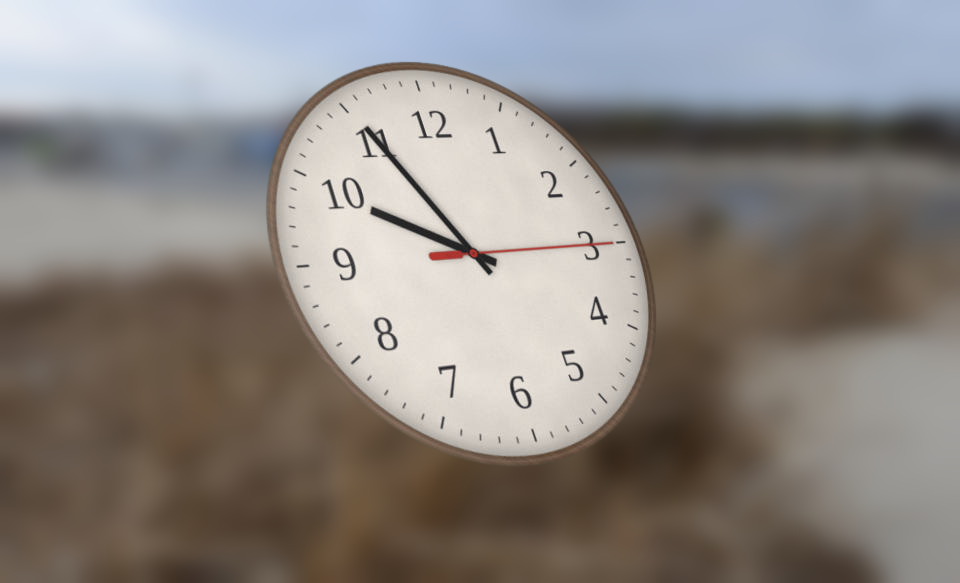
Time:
9.55.15
